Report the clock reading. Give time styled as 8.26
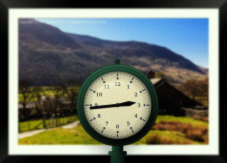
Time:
2.44
